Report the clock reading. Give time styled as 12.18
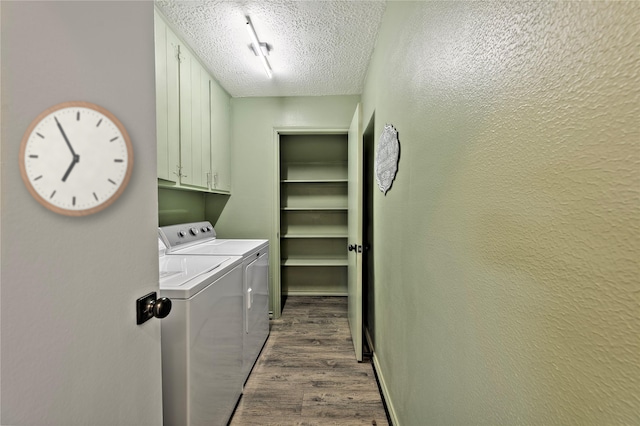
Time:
6.55
